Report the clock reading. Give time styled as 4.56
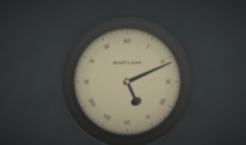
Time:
5.11
